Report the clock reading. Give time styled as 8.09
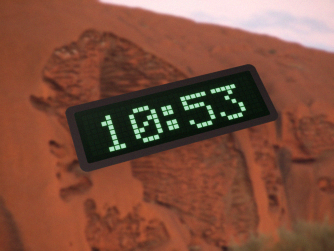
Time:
10.53
